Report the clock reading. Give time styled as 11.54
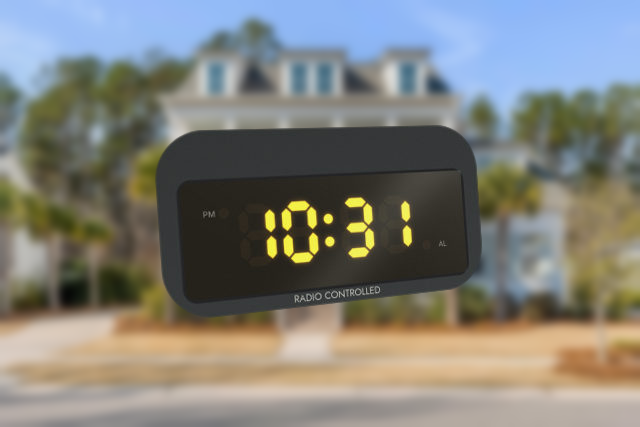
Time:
10.31
